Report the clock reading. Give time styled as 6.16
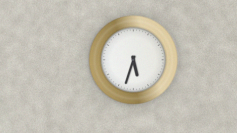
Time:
5.33
